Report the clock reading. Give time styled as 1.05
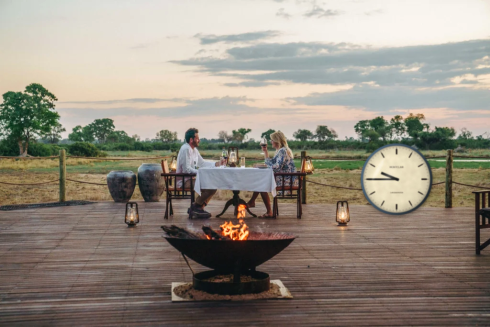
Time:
9.45
